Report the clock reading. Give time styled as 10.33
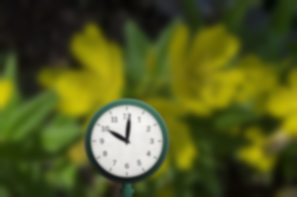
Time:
10.01
